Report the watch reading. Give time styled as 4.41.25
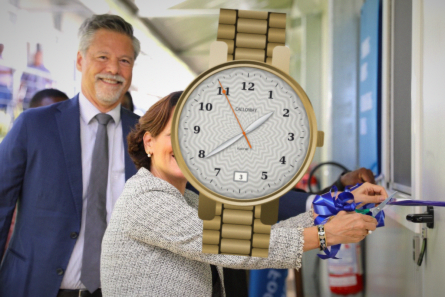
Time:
1.38.55
